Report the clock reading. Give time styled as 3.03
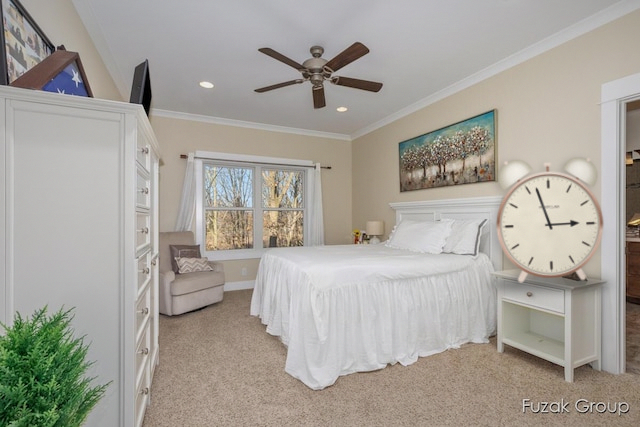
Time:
2.57
